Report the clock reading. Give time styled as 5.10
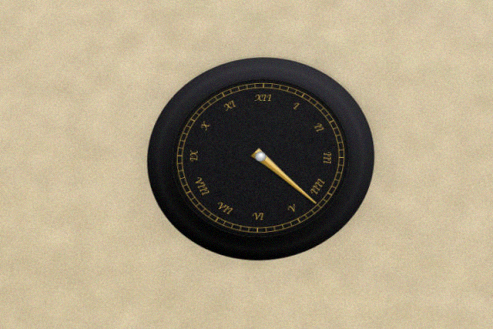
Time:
4.22
